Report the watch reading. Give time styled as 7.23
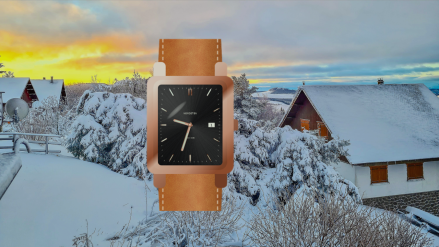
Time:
9.33
